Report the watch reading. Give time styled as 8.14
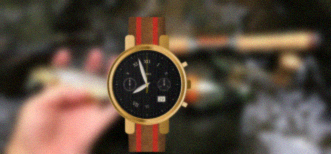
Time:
7.57
